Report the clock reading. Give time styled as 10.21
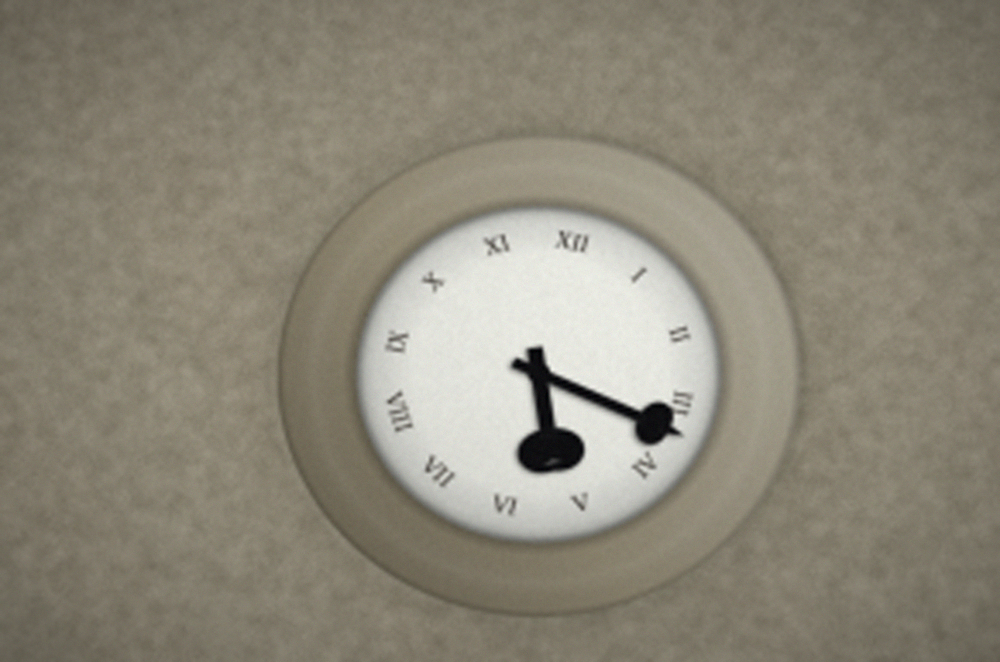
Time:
5.17
